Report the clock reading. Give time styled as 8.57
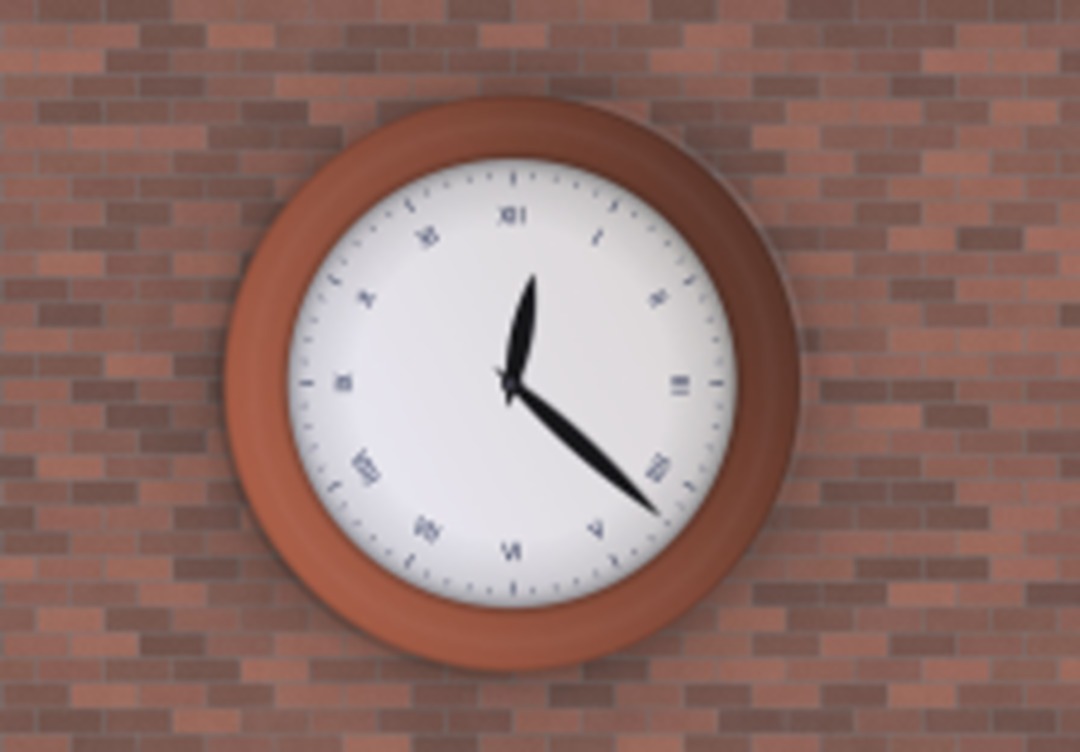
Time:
12.22
